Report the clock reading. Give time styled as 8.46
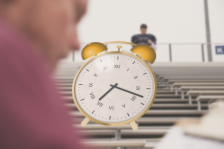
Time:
7.18
